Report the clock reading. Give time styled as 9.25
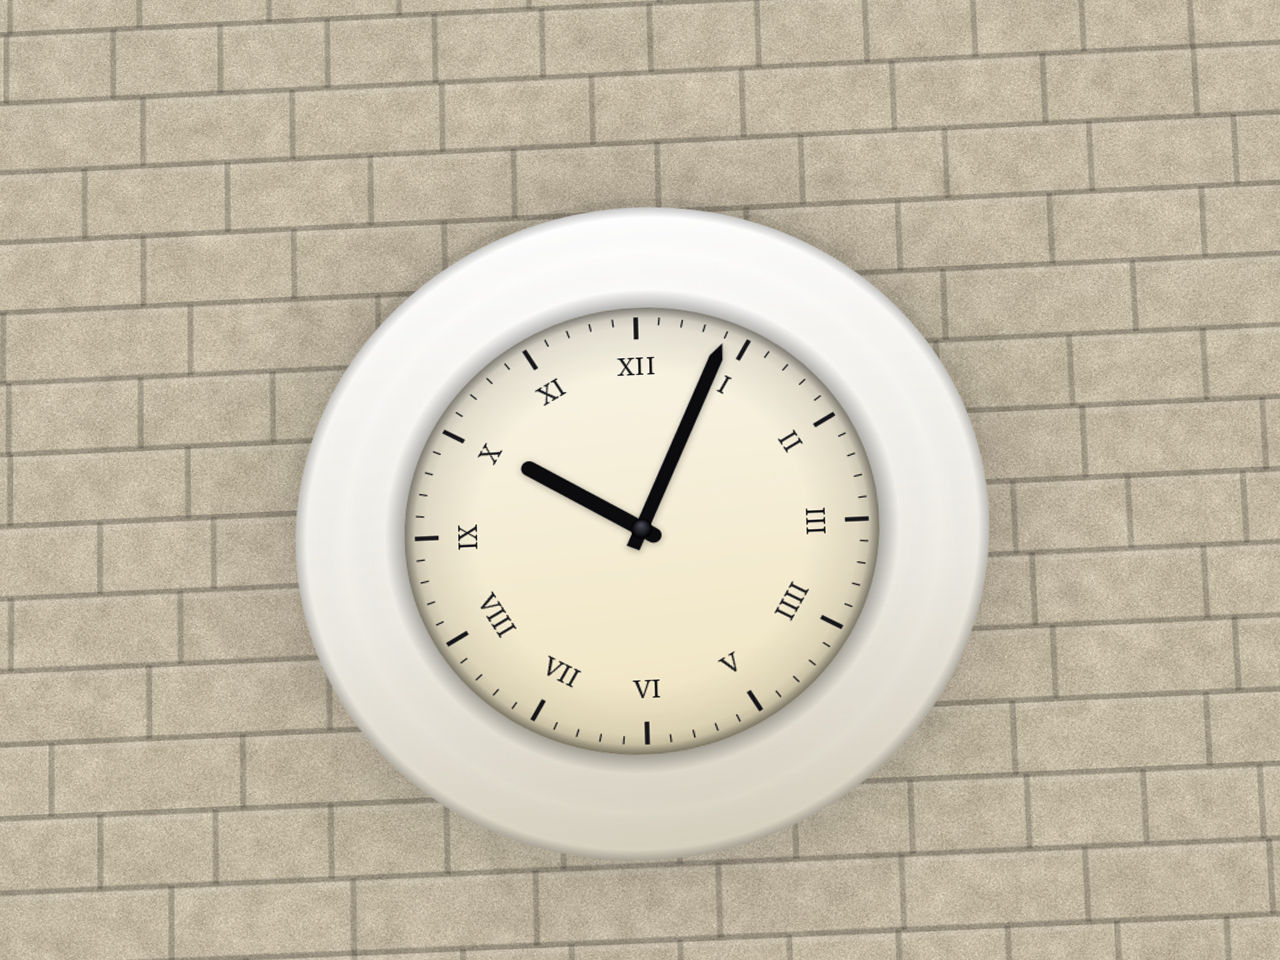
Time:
10.04
